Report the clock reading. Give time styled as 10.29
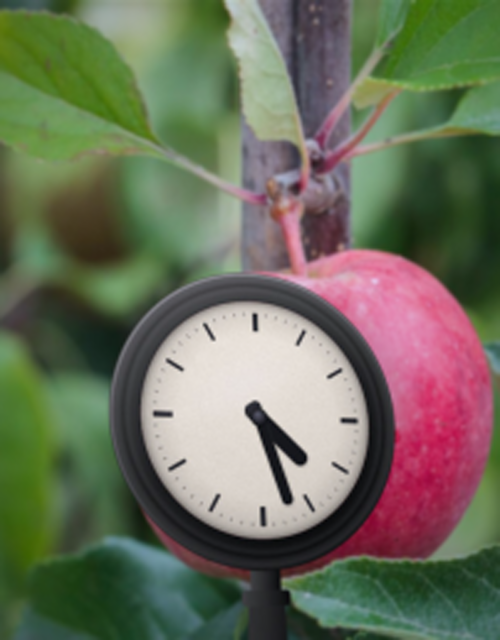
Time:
4.27
